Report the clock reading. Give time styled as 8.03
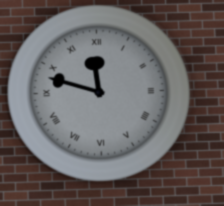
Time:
11.48
